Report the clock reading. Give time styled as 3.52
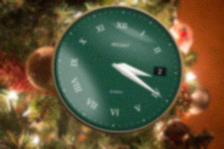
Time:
3.20
